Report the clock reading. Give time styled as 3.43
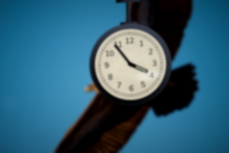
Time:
3.54
